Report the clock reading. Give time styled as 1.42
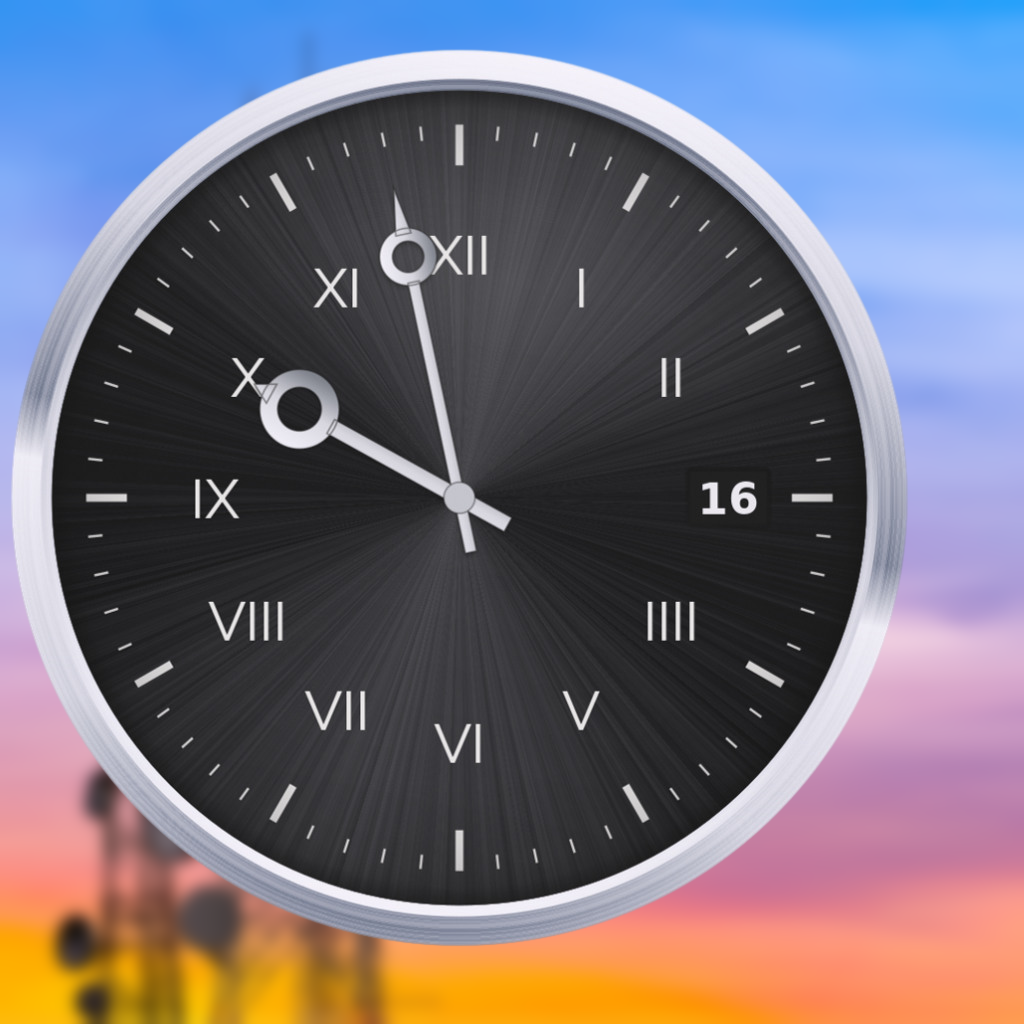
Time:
9.58
